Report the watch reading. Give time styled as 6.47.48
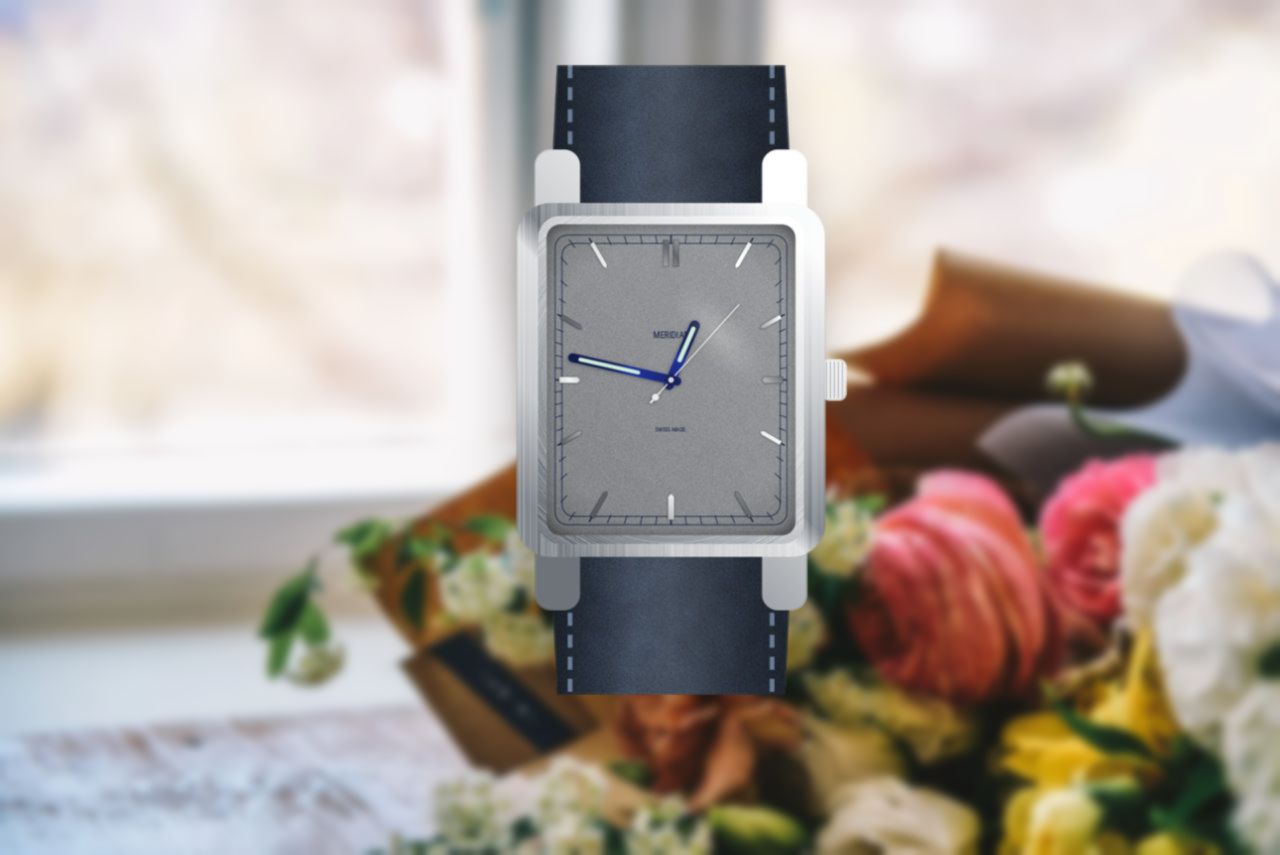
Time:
12.47.07
